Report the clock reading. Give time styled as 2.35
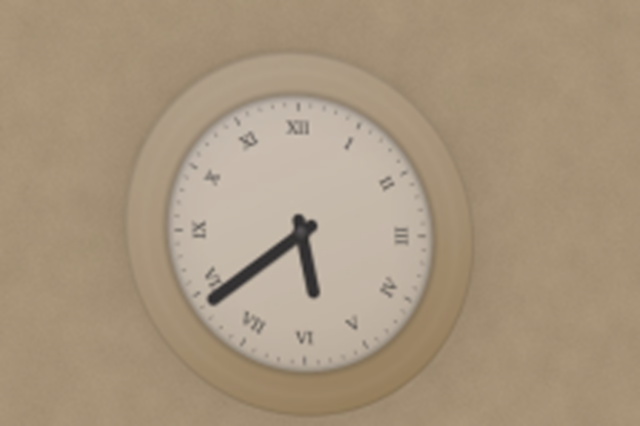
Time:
5.39
